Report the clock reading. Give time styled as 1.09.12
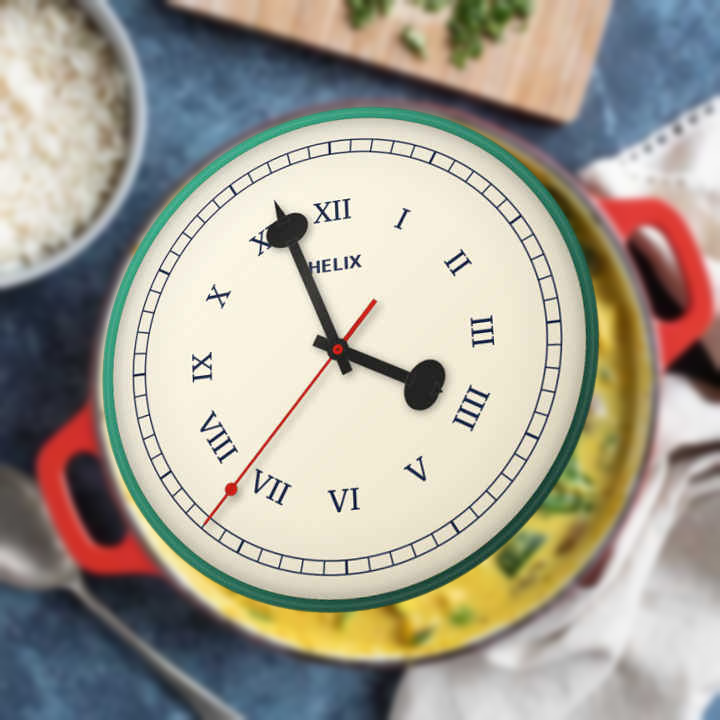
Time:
3.56.37
